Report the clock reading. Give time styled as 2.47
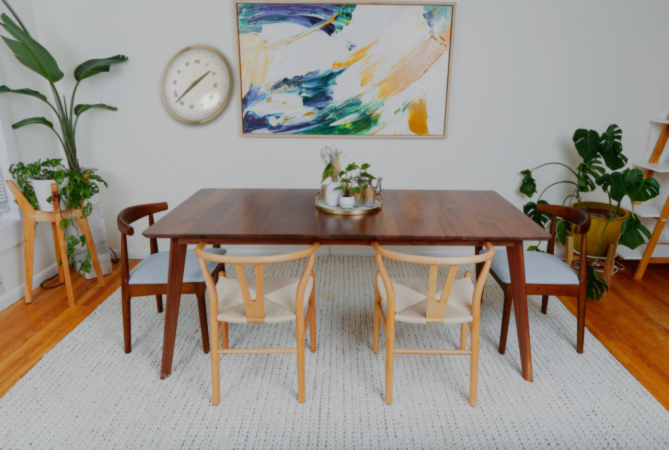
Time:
1.37
